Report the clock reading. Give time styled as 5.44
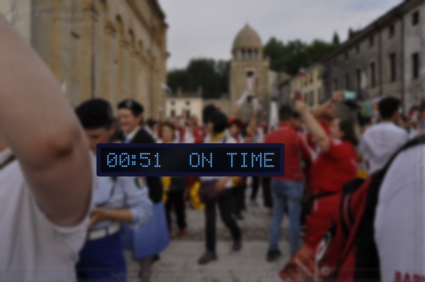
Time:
0.51
